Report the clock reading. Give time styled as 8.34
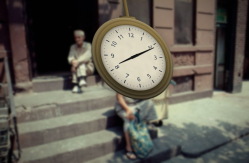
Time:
8.11
